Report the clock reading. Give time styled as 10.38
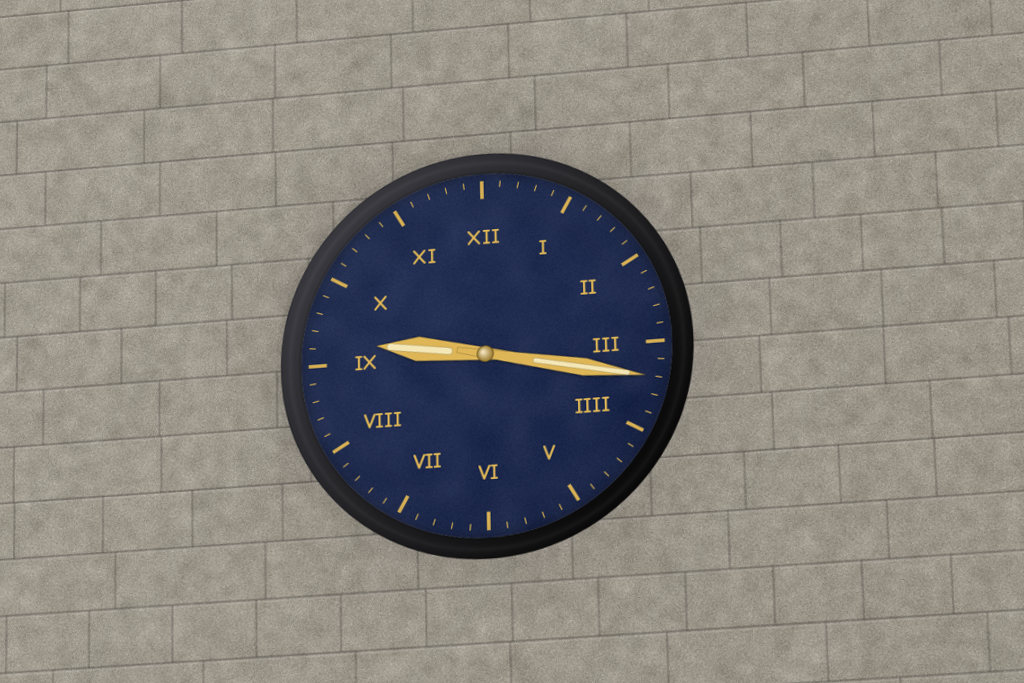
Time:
9.17
